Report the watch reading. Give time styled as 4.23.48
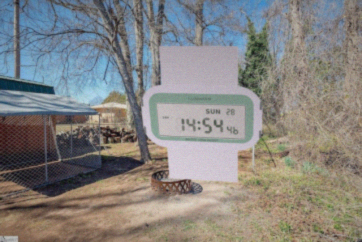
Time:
14.54.46
